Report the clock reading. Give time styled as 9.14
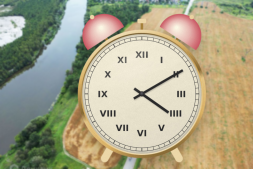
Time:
4.10
